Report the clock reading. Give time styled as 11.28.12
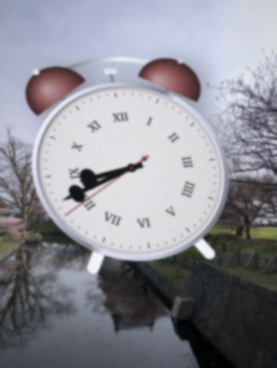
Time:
8.41.40
